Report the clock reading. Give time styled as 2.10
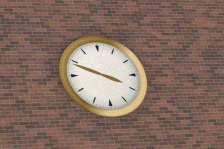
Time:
3.49
